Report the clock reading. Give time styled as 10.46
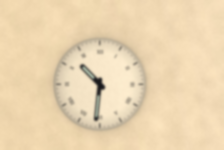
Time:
10.31
